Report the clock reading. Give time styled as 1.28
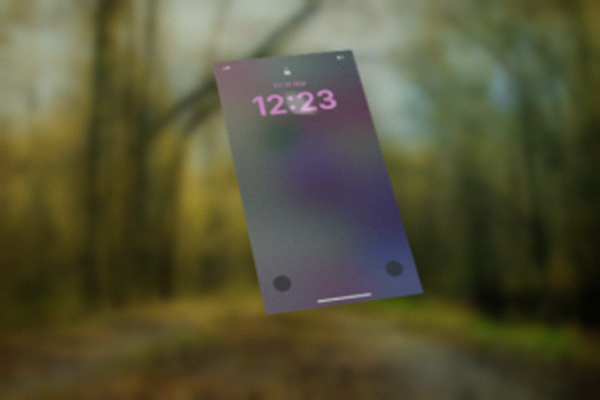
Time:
12.23
